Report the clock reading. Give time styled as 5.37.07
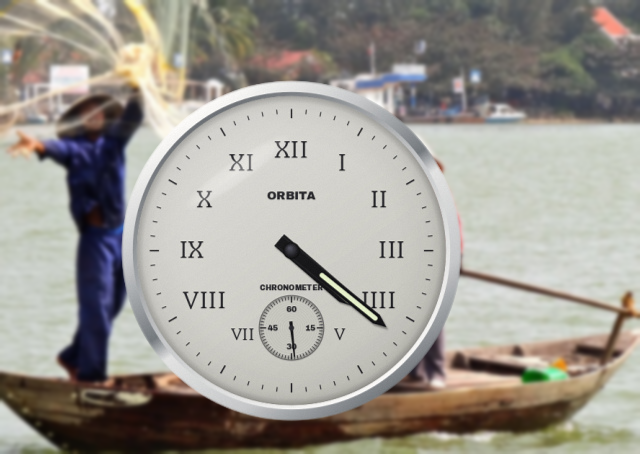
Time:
4.21.29
